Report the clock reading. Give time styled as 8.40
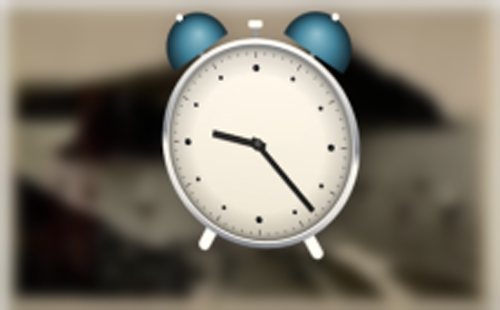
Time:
9.23
